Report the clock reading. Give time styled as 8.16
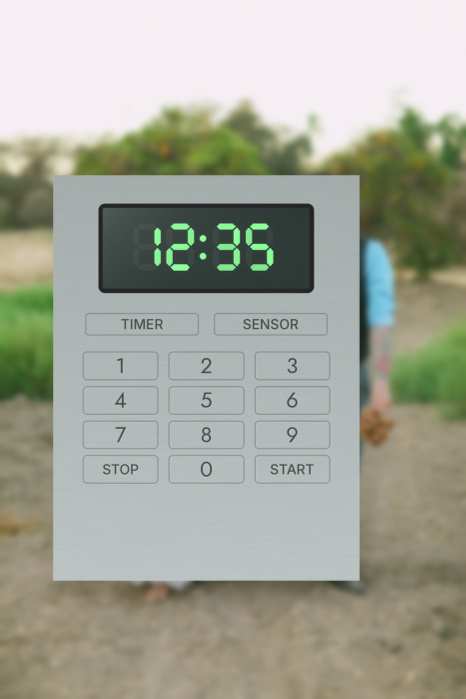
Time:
12.35
